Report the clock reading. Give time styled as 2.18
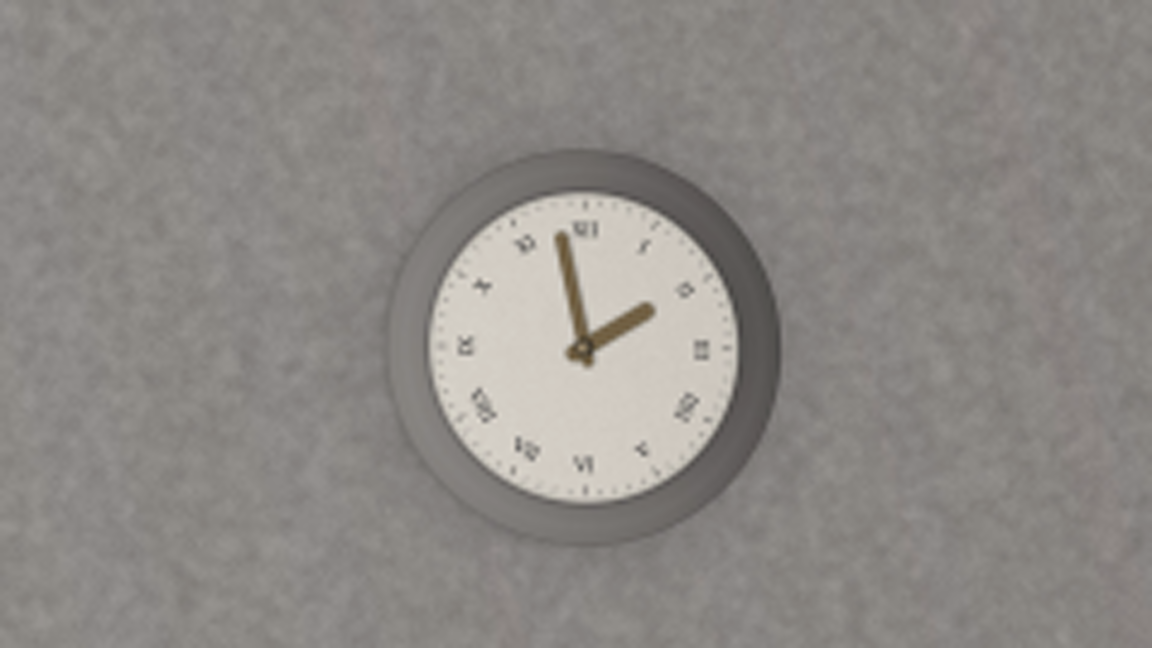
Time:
1.58
